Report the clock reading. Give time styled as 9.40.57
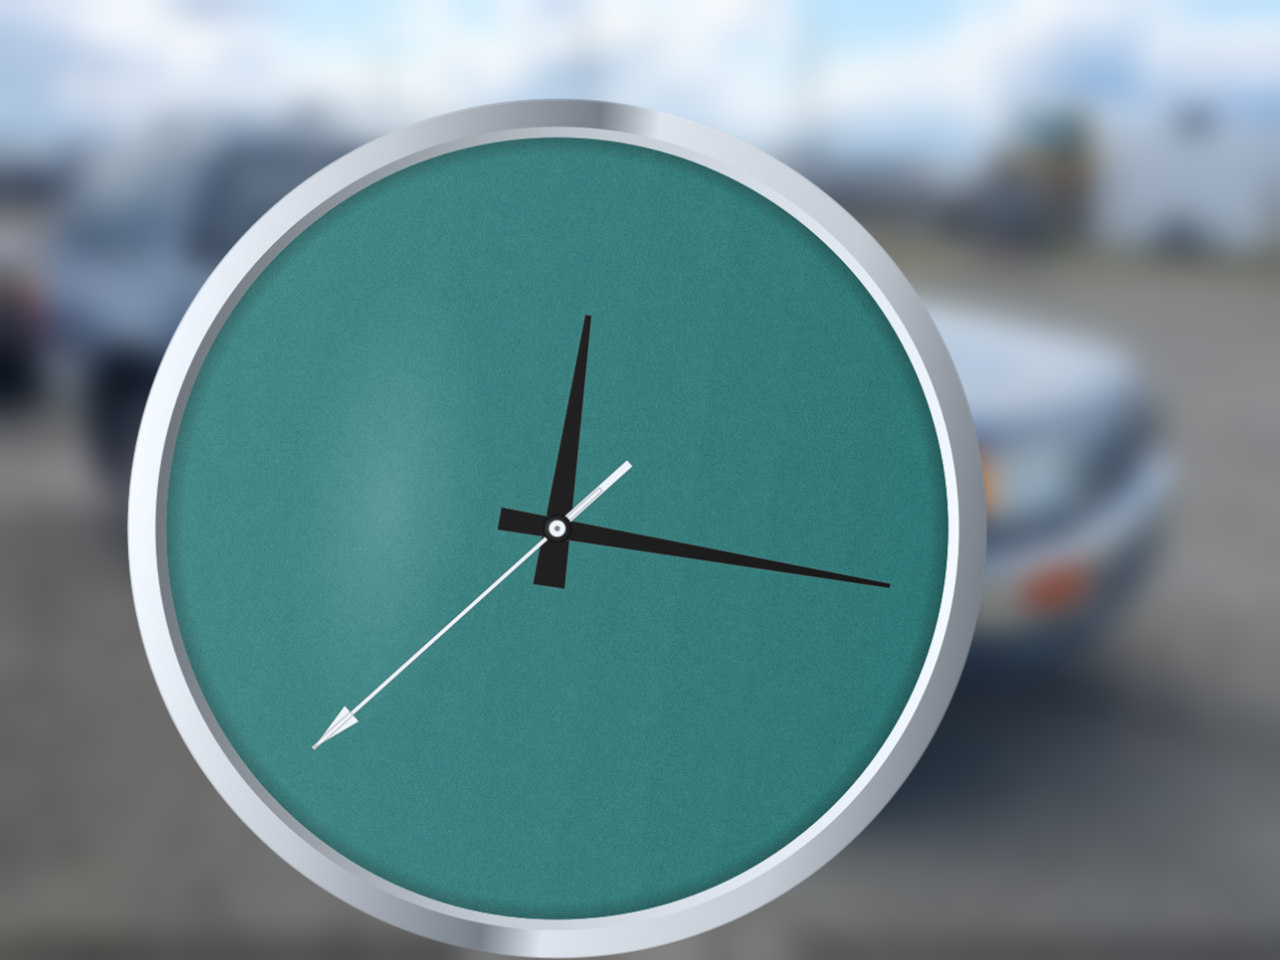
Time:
12.16.38
